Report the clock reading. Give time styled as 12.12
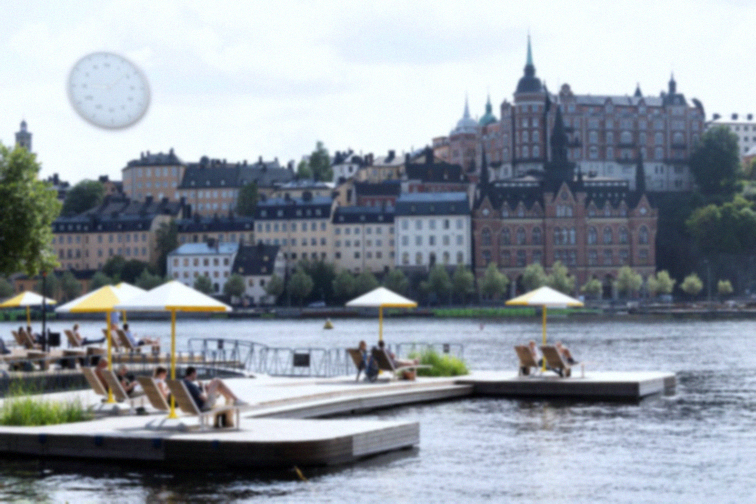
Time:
9.08
